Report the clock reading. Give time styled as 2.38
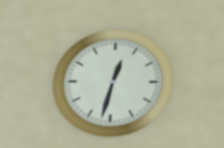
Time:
12.32
